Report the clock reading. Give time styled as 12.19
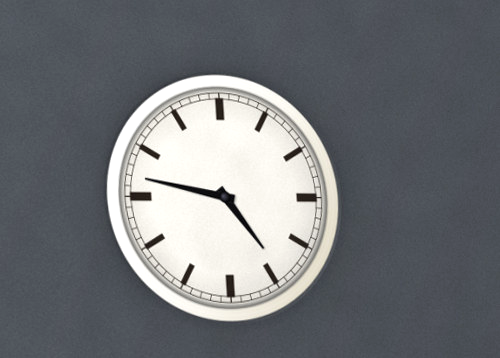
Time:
4.47
